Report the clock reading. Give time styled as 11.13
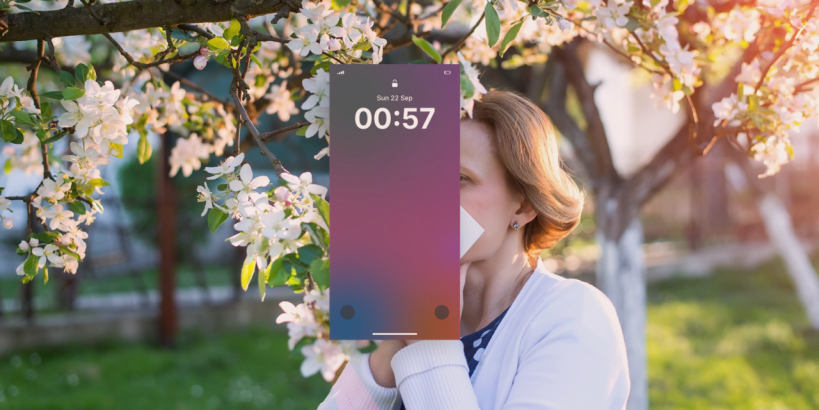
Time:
0.57
